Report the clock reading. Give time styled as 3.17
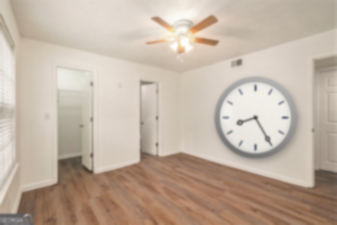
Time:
8.25
